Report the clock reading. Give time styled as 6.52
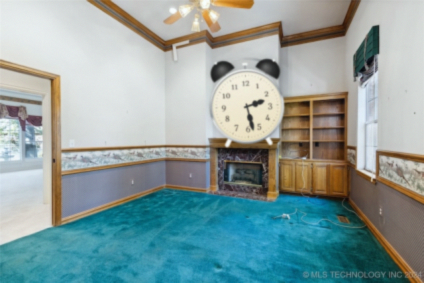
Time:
2.28
